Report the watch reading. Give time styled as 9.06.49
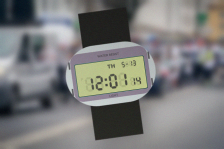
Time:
12.01.14
